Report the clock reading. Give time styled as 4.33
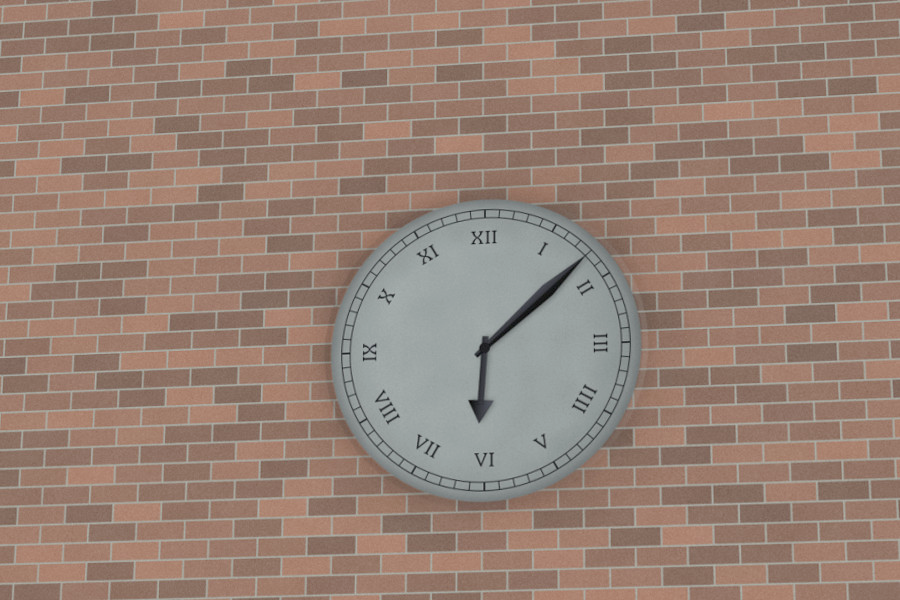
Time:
6.08
